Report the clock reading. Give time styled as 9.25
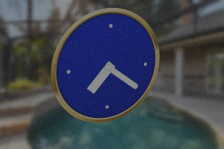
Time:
7.21
